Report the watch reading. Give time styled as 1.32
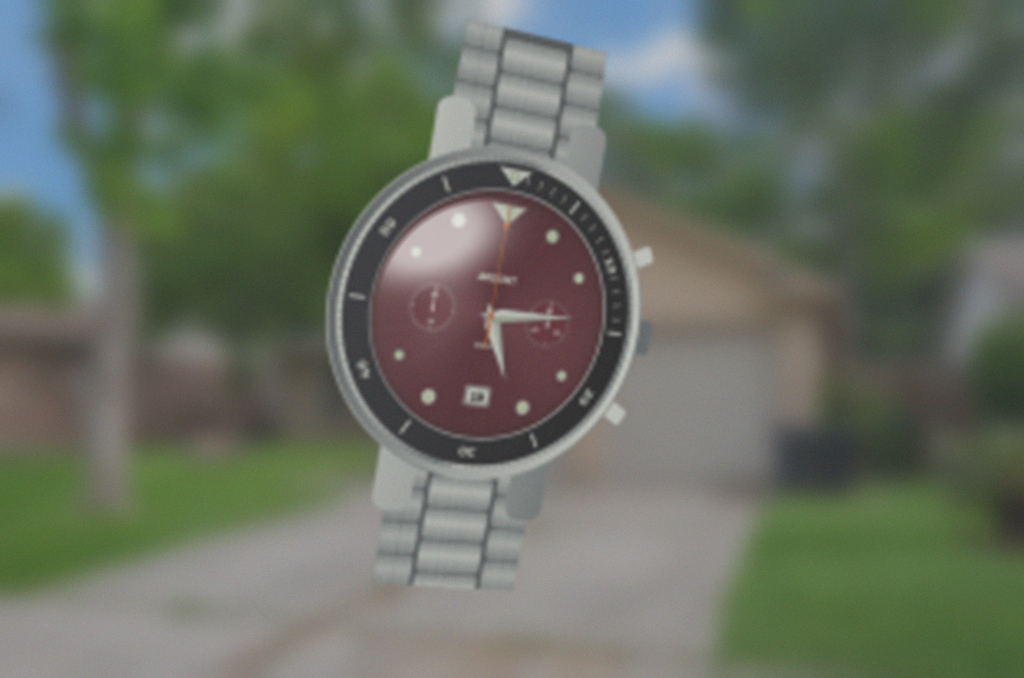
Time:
5.14
